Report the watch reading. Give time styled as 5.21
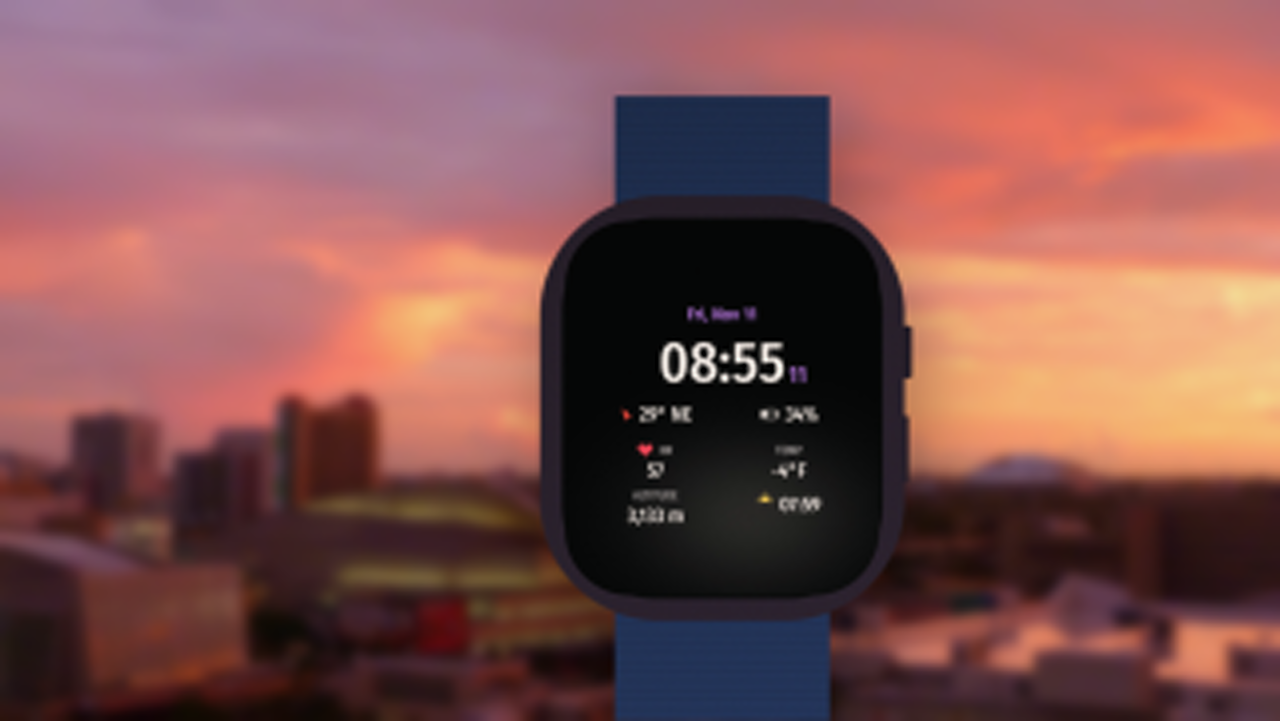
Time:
8.55
